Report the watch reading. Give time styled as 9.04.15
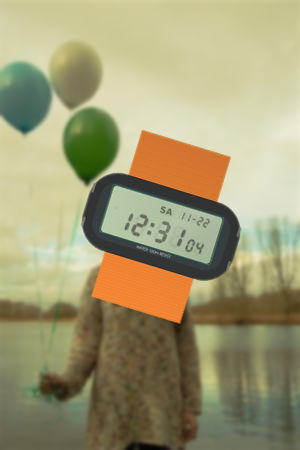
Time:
12.31.04
